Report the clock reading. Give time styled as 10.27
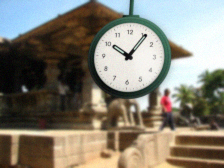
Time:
10.06
